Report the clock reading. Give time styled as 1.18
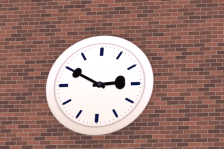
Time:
2.50
